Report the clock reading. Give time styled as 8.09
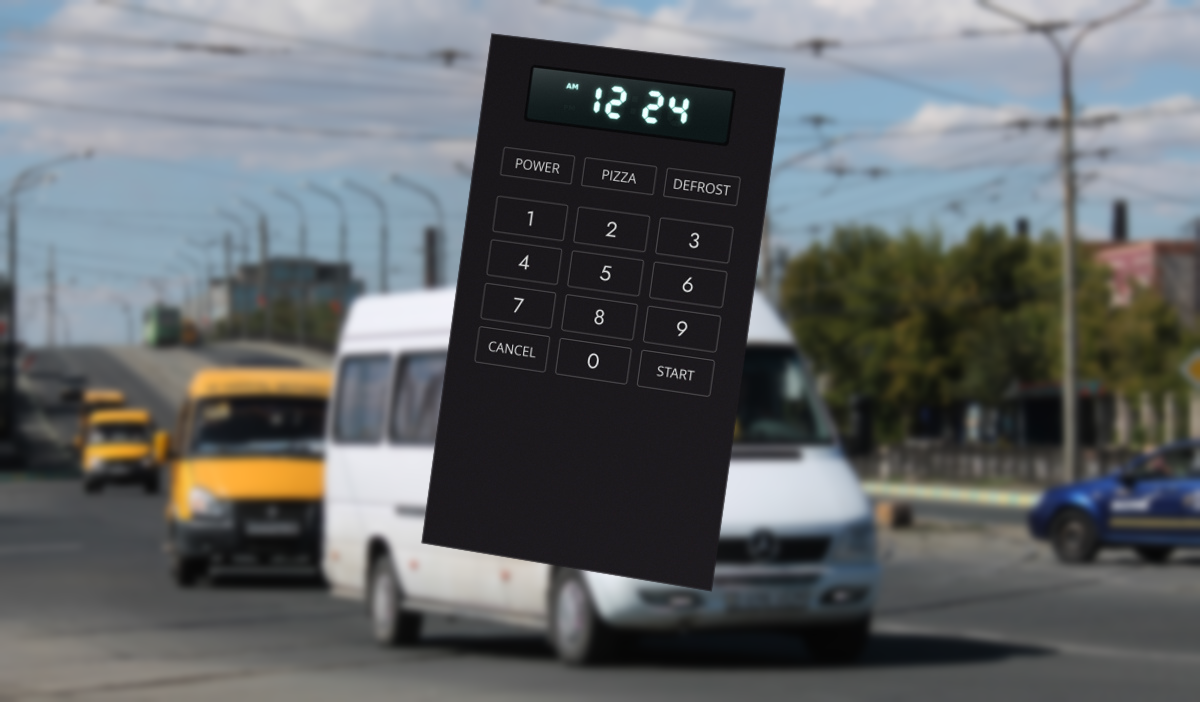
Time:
12.24
